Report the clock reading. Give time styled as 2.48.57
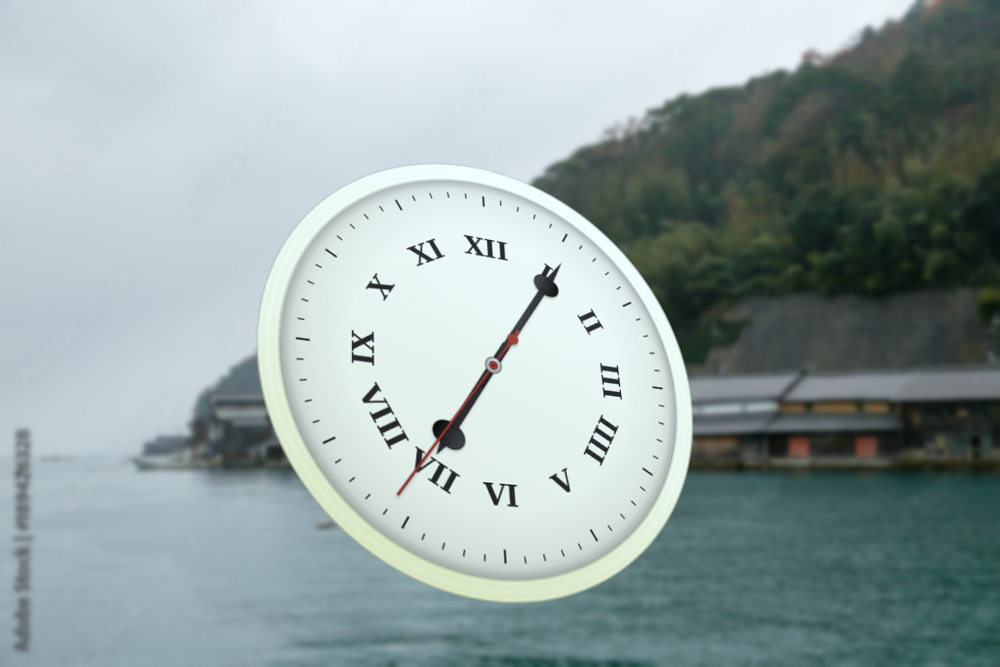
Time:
7.05.36
